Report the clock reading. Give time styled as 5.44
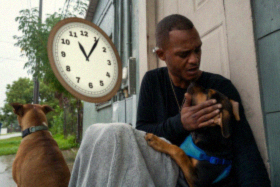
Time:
11.06
